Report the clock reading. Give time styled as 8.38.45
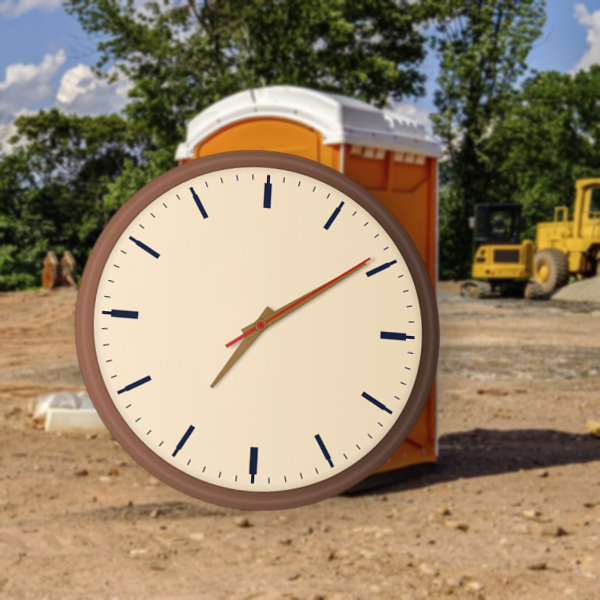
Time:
7.09.09
